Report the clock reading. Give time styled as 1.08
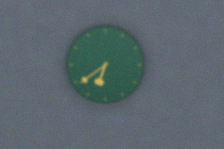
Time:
6.39
